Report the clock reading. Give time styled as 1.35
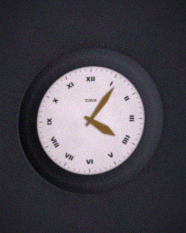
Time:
4.06
